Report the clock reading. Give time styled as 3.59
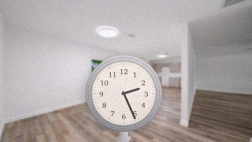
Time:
2.26
